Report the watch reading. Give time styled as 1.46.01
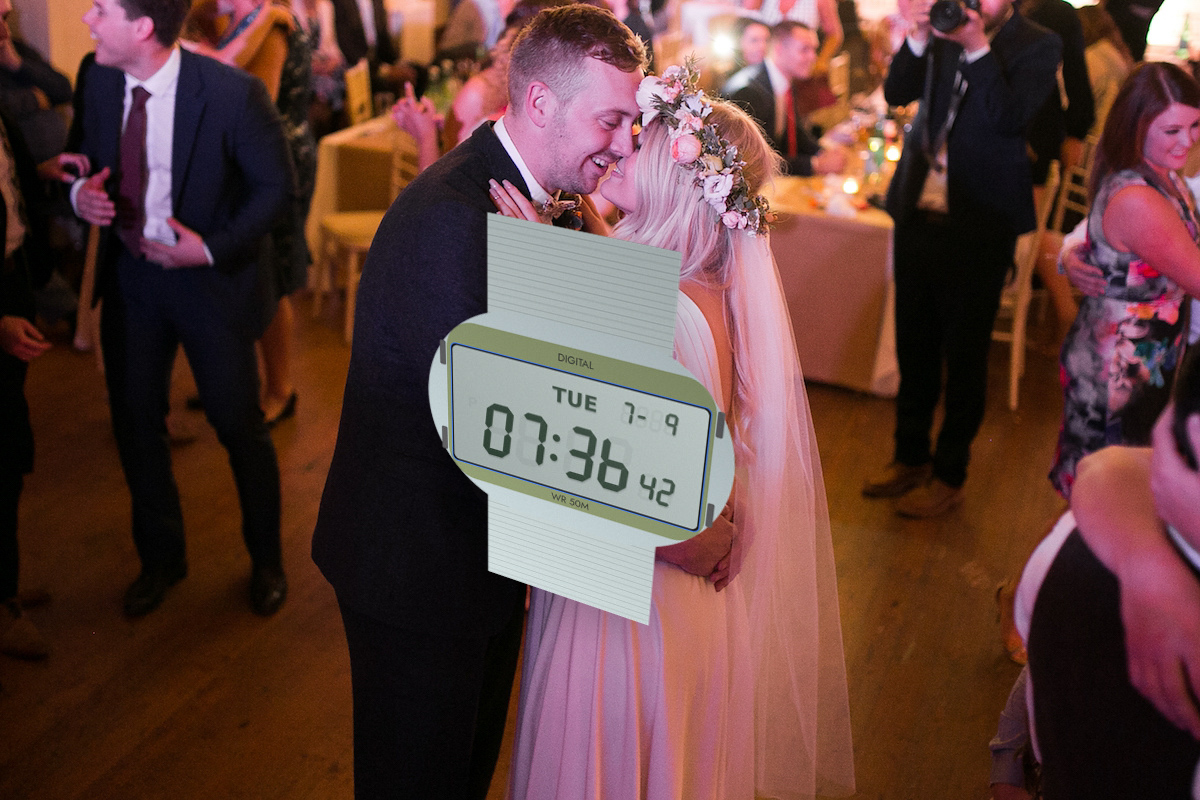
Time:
7.36.42
